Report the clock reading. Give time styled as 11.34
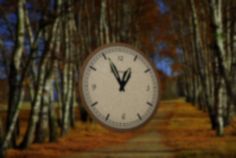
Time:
12.56
